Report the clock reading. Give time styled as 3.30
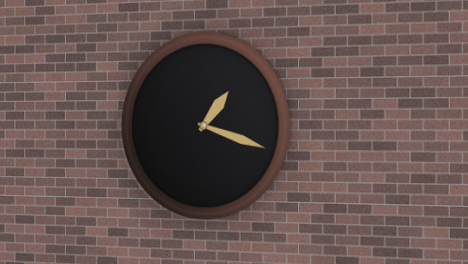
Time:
1.18
